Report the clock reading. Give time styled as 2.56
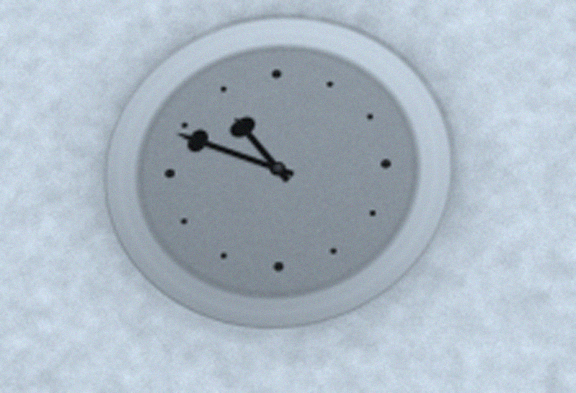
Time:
10.49
